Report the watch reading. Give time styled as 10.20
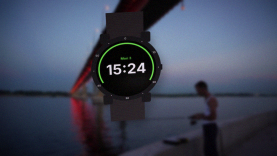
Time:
15.24
